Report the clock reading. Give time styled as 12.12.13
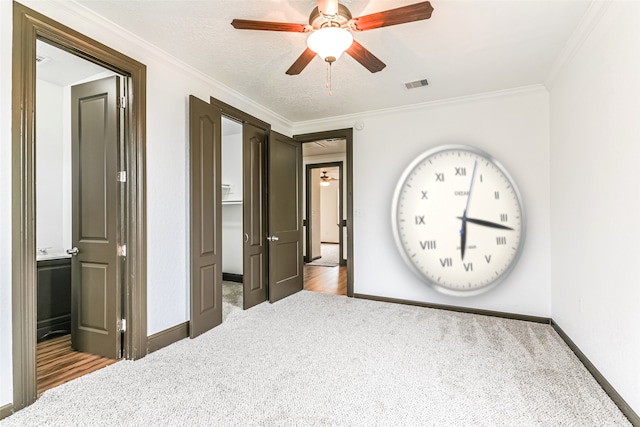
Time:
6.17.03
